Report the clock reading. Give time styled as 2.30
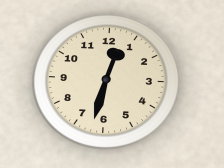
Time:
12.32
